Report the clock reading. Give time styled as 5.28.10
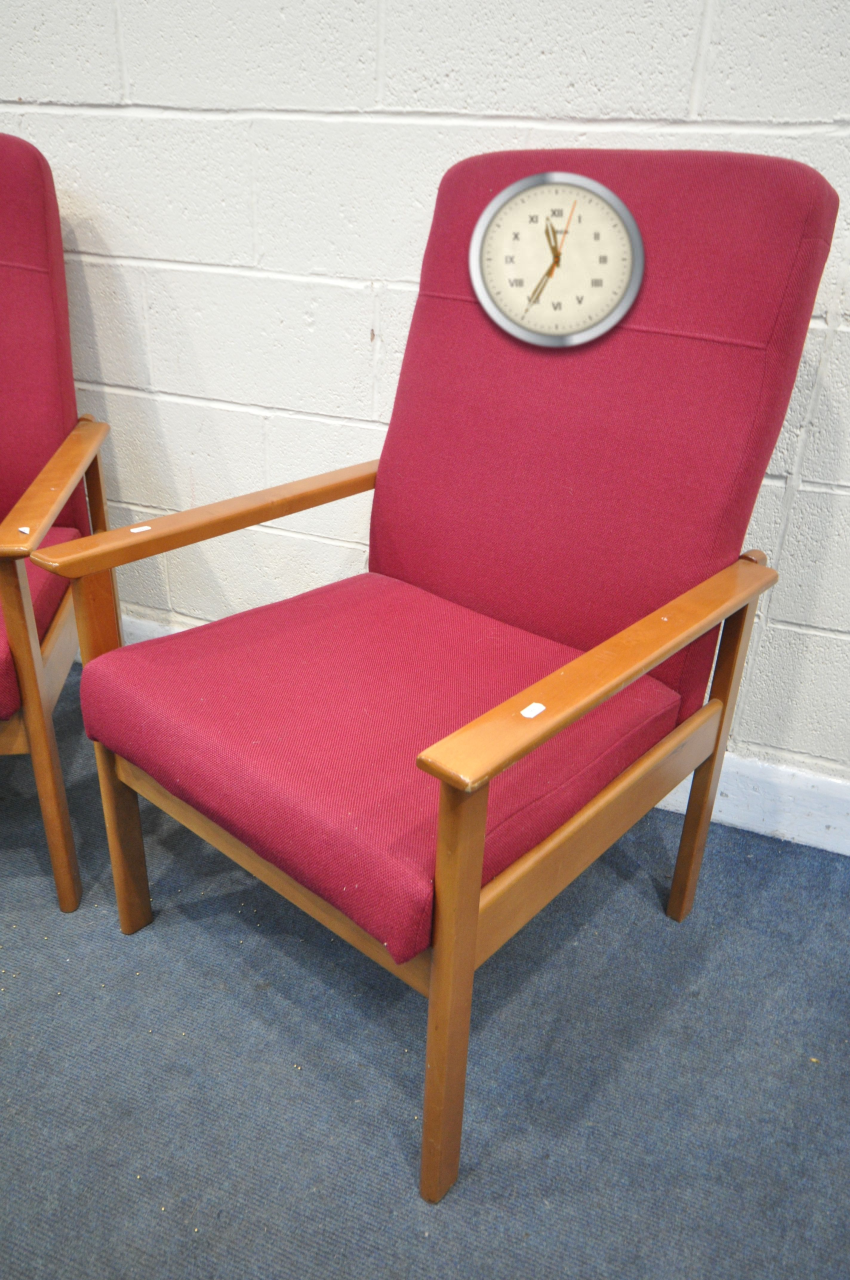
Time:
11.35.03
